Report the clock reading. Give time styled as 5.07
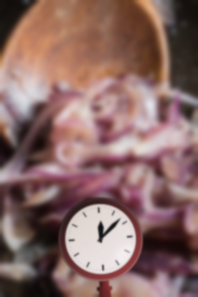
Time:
12.08
